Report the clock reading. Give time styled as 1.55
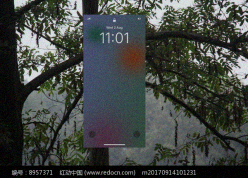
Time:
11.01
